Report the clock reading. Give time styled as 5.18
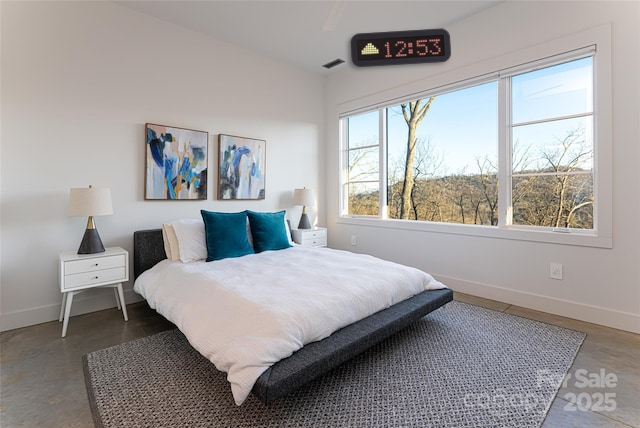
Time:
12.53
